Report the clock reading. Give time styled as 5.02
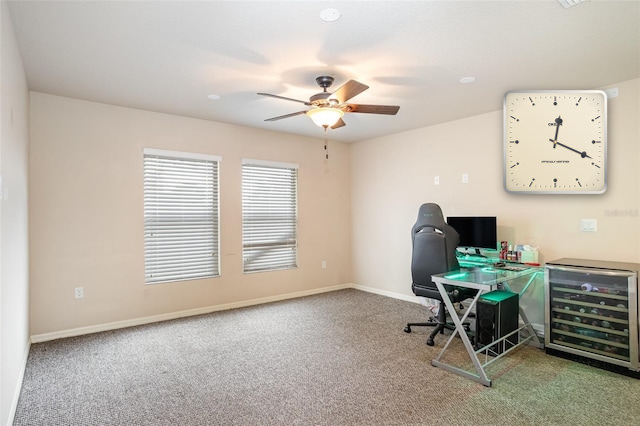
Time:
12.19
